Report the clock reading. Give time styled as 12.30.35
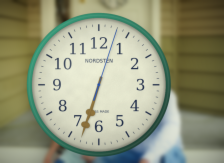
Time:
6.33.03
